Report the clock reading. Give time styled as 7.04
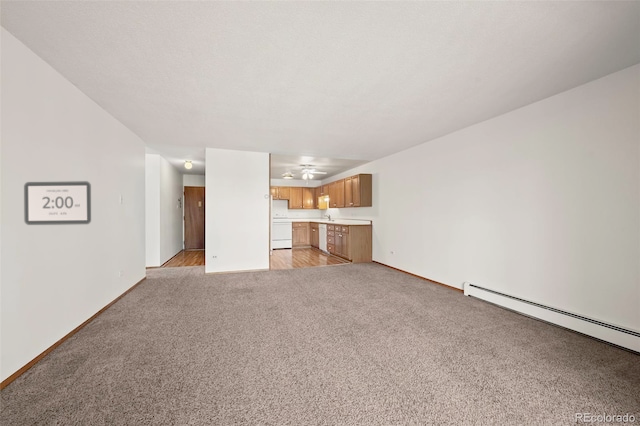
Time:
2.00
